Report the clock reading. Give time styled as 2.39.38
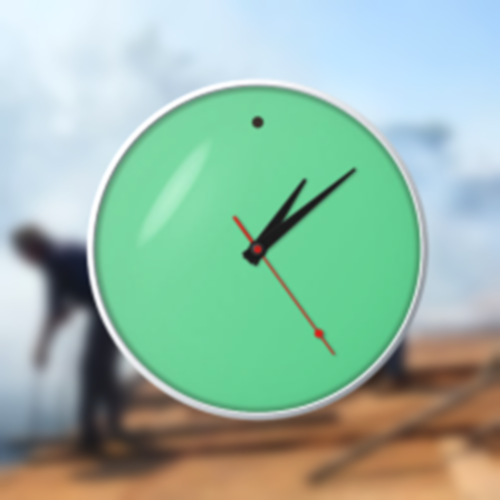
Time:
1.08.24
